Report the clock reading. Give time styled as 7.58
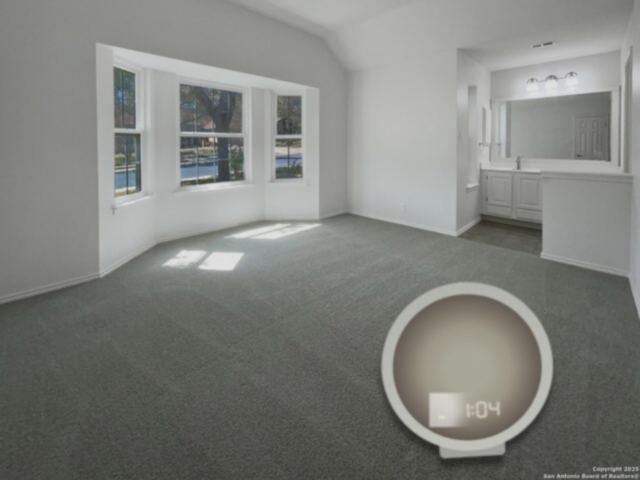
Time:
1.04
